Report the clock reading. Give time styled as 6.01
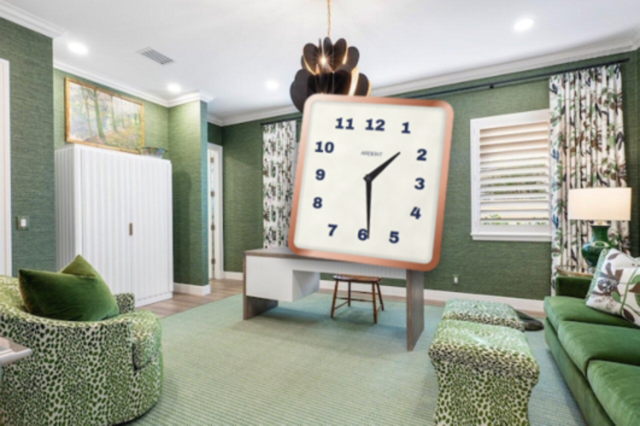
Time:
1.29
